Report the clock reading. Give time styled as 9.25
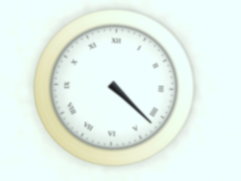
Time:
4.22
